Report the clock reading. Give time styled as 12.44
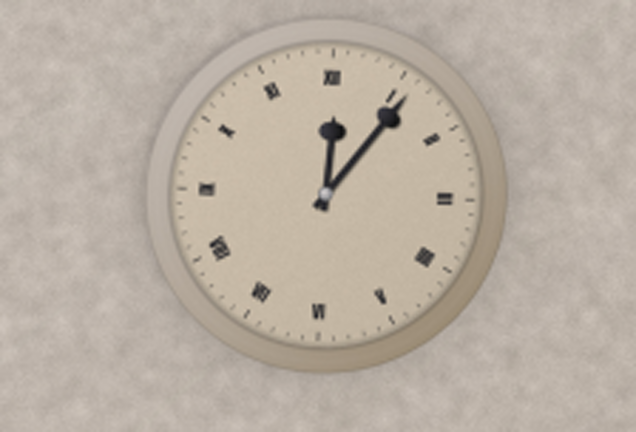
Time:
12.06
